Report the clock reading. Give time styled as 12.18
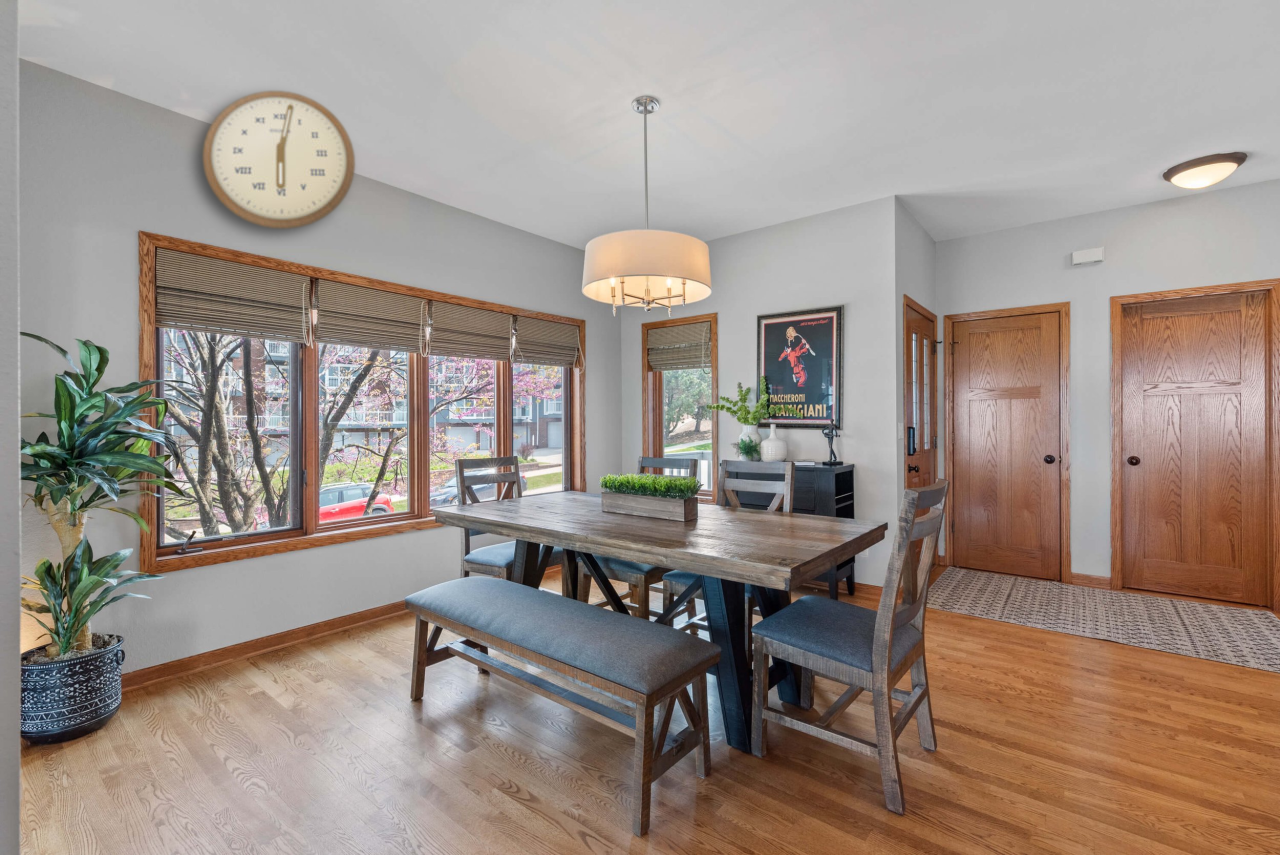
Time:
6.02
